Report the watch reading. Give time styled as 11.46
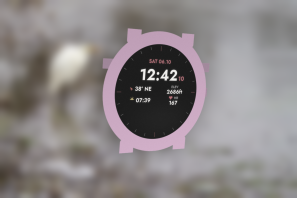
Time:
12.42
